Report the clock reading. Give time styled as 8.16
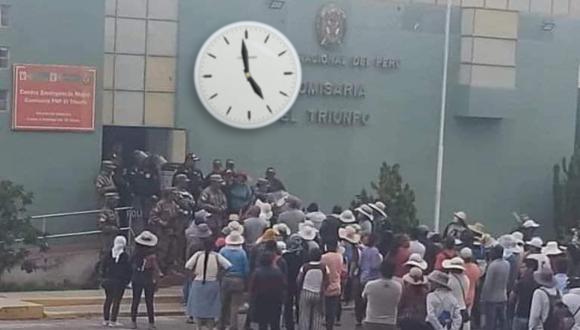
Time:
4.59
